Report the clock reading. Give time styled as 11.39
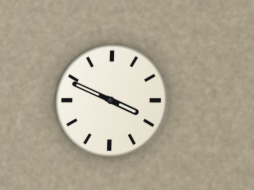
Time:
3.49
